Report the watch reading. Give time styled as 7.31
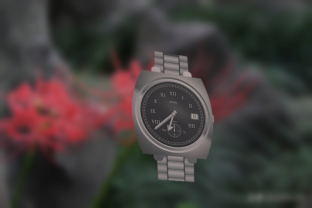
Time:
6.38
